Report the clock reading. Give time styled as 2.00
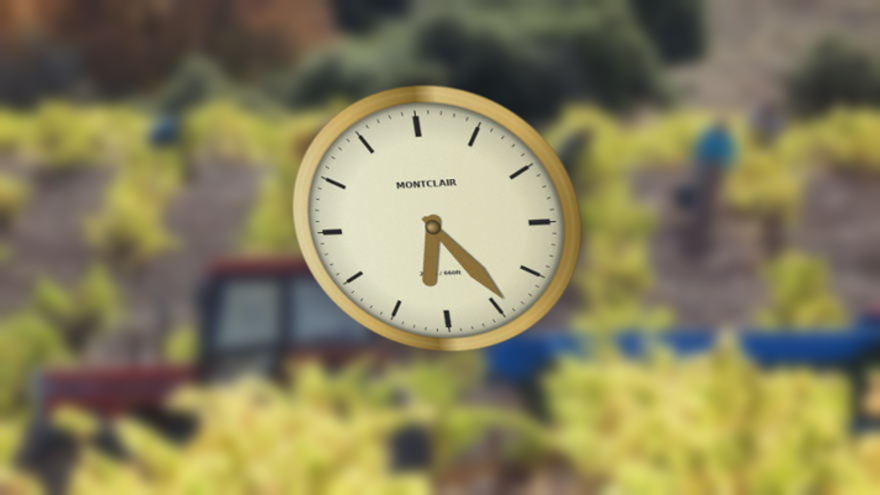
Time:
6.24
